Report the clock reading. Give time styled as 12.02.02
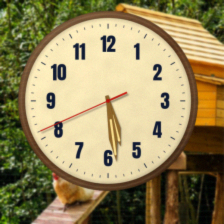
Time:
5.28.41
